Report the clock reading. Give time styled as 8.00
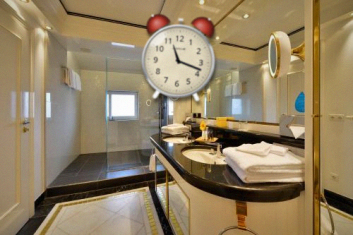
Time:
11.18
